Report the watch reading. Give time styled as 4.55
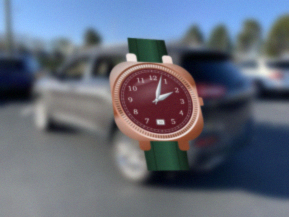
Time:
2.03
